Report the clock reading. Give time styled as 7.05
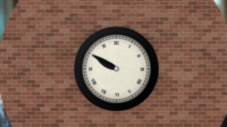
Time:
9.50
